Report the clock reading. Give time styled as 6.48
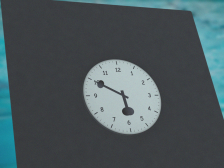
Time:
5.50
